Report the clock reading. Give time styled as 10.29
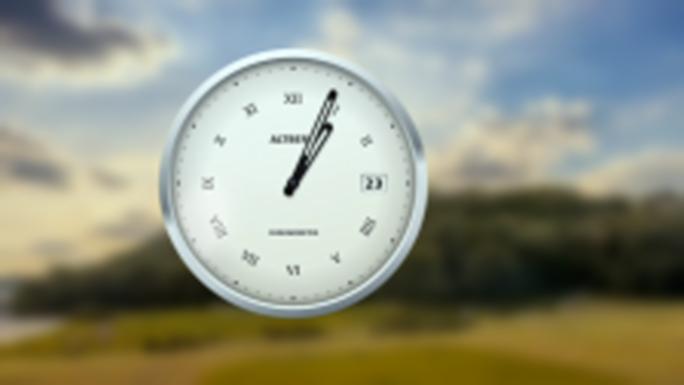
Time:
1.04
